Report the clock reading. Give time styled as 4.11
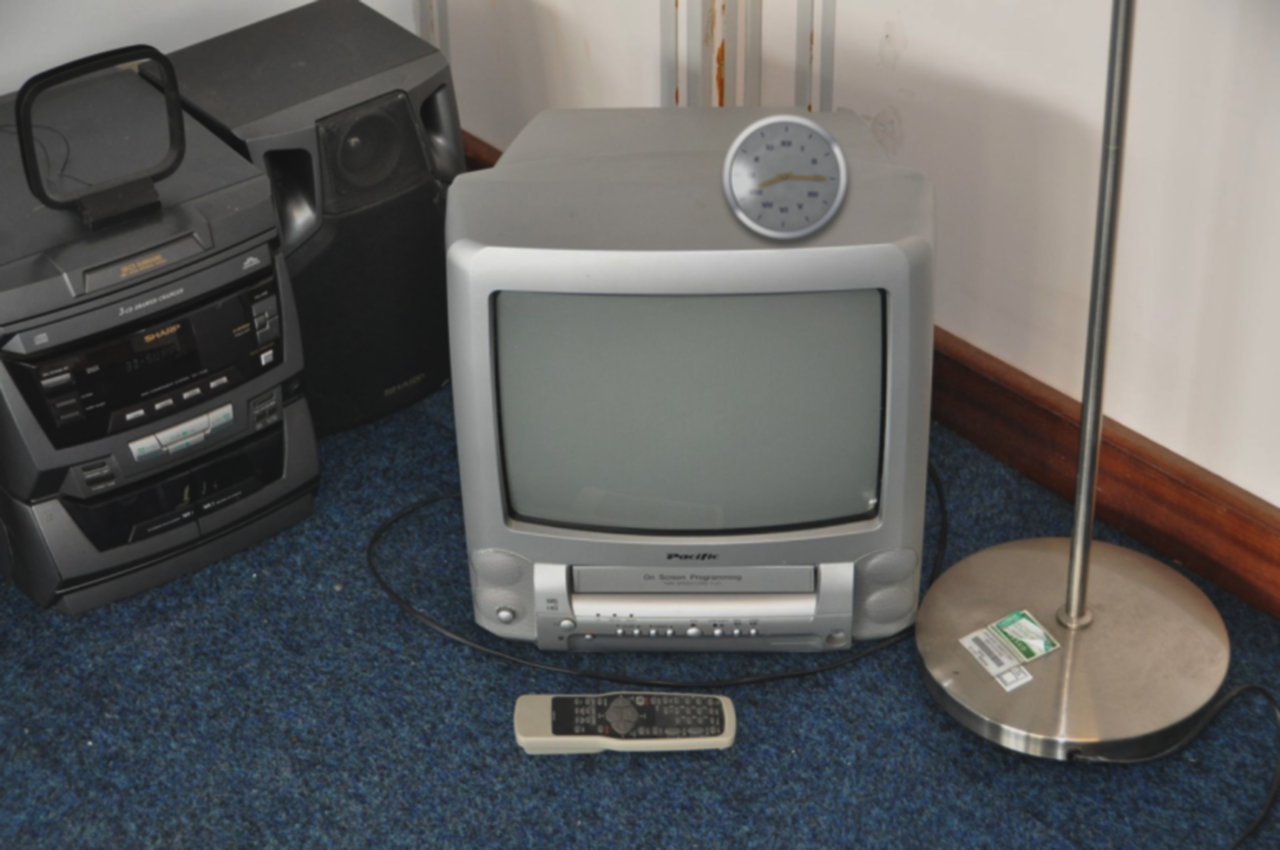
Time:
8.15
